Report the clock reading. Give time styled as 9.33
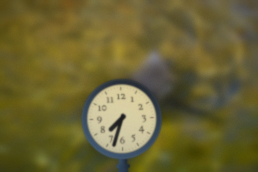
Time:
7.33
